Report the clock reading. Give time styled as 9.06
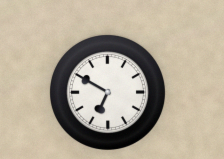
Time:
6.50
